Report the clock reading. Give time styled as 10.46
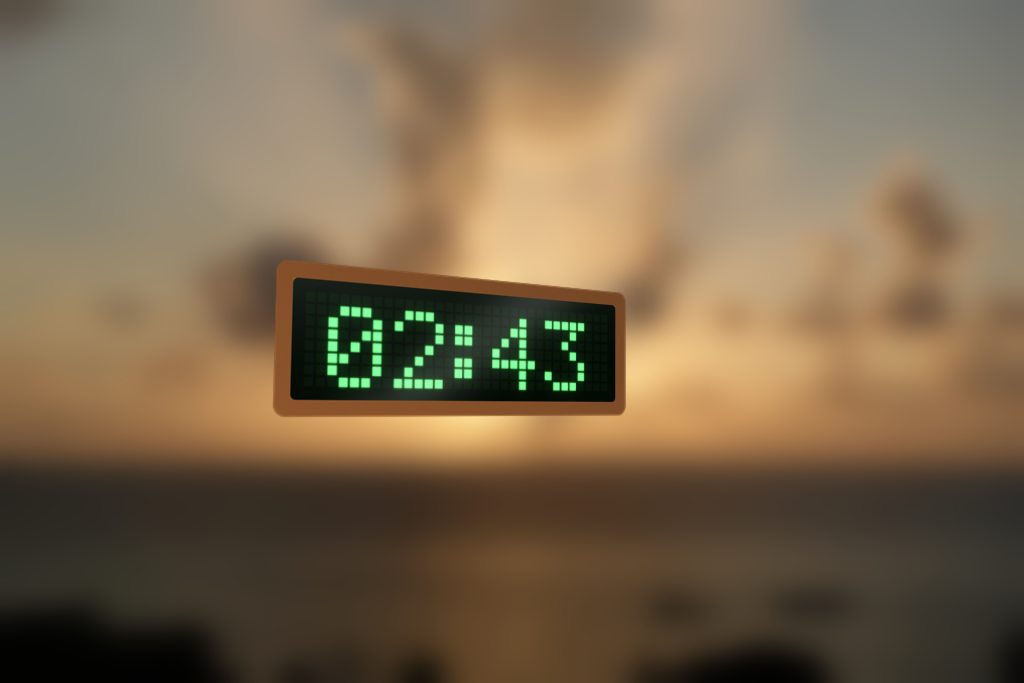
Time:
2.43
